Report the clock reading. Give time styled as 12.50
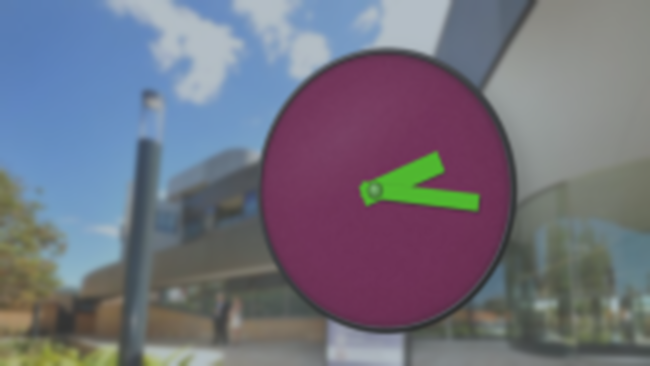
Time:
2.16
